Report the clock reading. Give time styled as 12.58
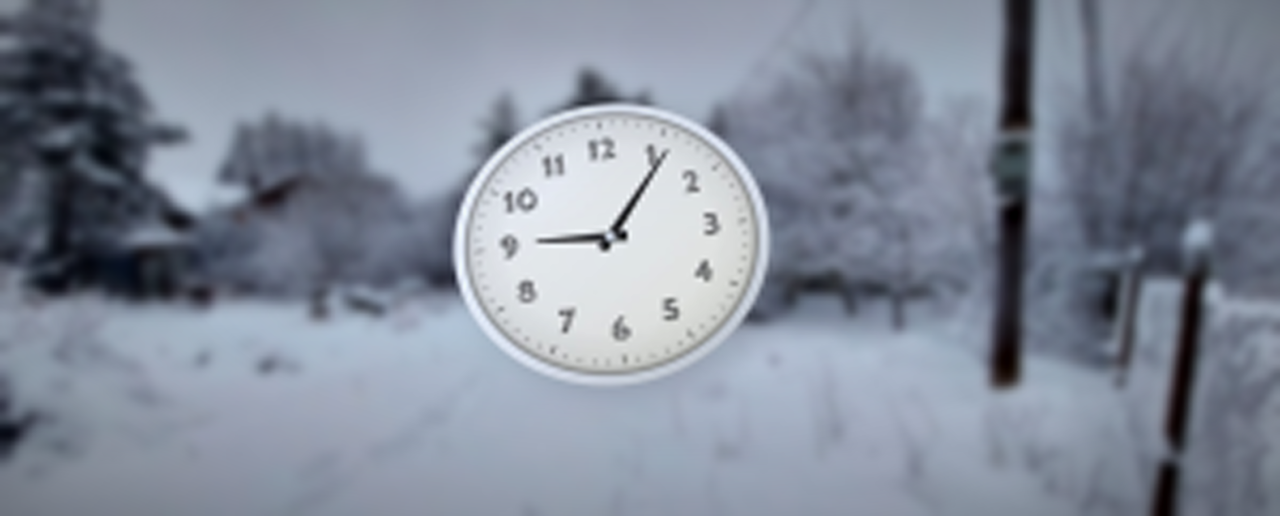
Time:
9.06
